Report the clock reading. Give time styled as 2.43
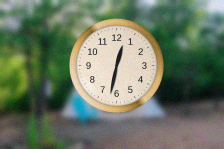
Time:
12.32
